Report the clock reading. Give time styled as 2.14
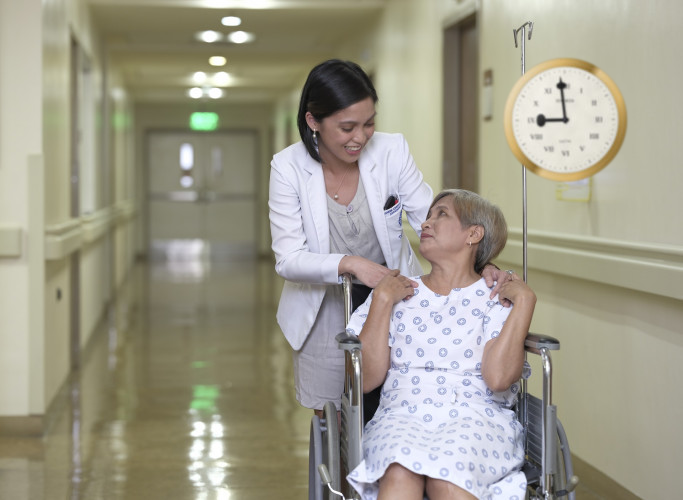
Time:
8.59
